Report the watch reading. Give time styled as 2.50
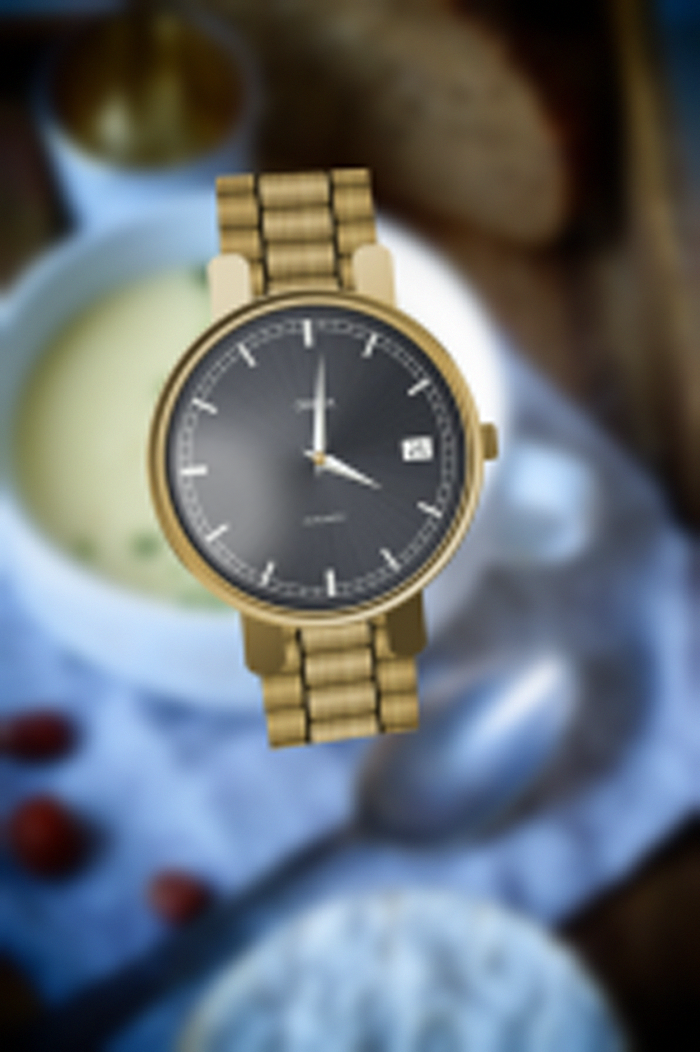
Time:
4.01
